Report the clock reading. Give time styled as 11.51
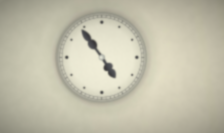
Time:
4.54
